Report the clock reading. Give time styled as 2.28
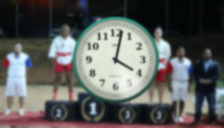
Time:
4.02
